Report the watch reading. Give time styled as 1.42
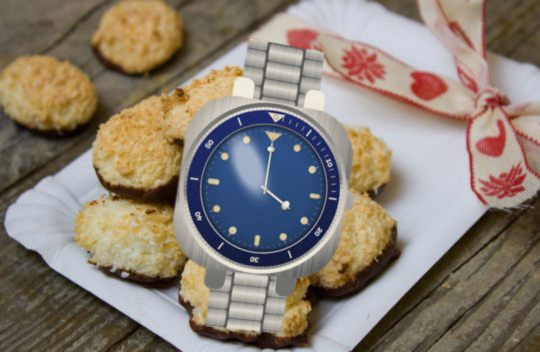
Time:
4.00
